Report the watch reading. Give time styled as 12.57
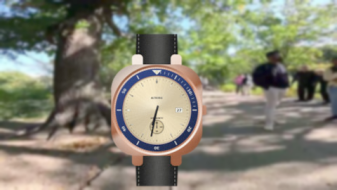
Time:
6.32
